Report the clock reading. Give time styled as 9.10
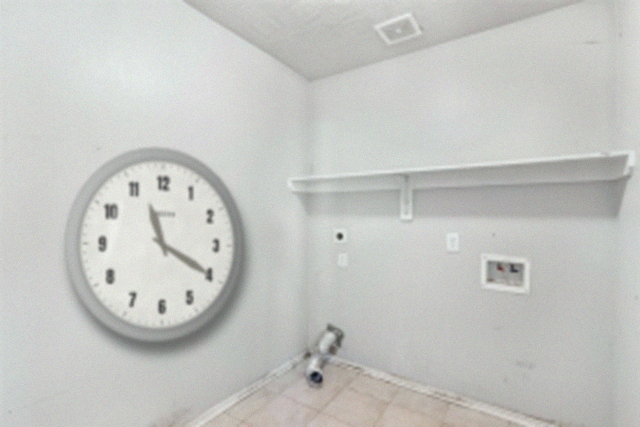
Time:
11.20
